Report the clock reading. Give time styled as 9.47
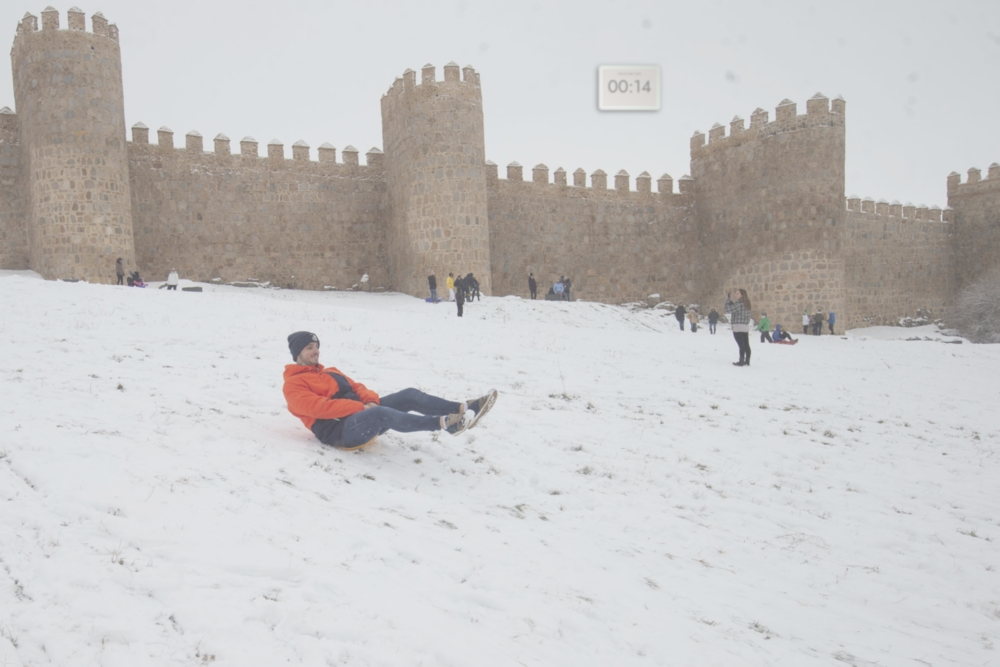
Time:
0.14
